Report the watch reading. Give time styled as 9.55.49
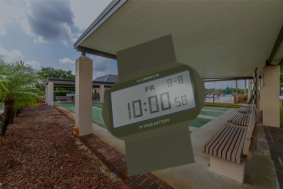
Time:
10.00.58
